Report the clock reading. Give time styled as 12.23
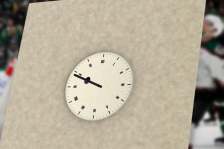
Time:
9.49
